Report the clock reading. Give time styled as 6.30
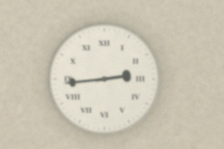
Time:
2.44
